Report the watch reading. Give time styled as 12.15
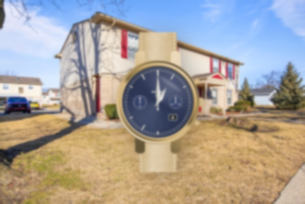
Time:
1.00
